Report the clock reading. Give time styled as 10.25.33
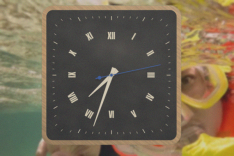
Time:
7.33.13
